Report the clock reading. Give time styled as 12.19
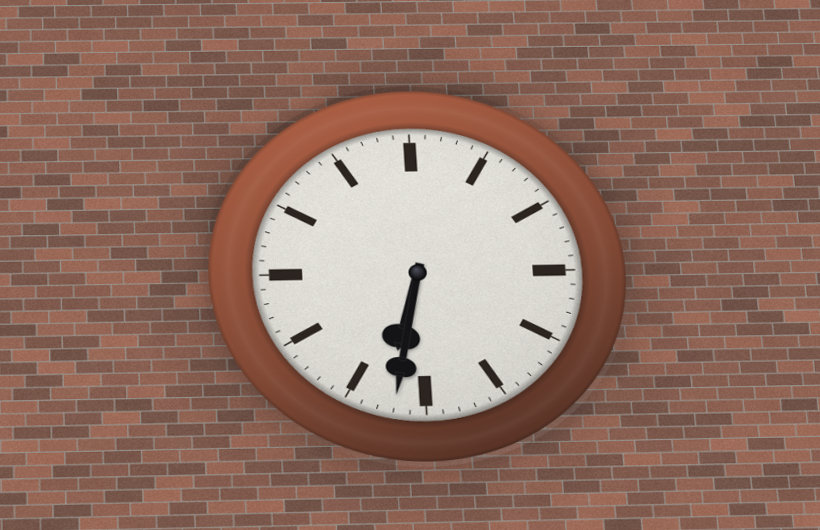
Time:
6.32
